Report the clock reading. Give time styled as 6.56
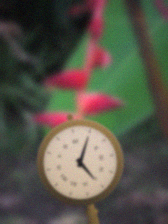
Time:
5.05
